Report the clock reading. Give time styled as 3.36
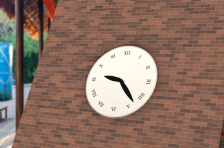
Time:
9.23
